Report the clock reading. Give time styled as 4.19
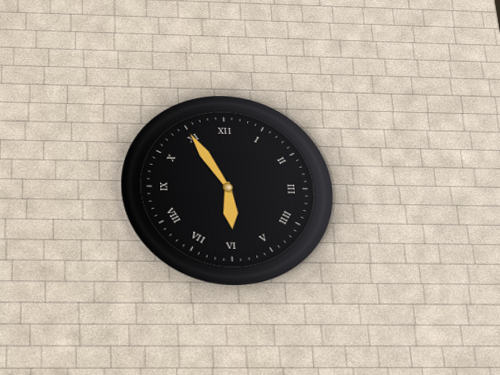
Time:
5.55
